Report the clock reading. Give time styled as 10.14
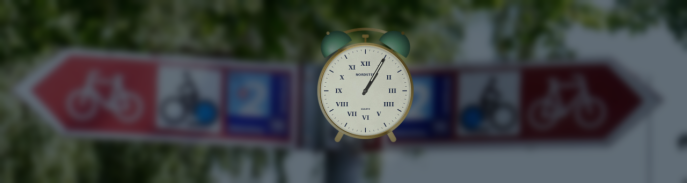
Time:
1.05
